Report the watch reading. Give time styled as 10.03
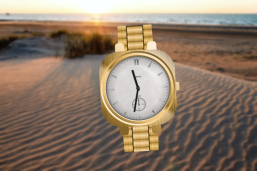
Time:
11.32
